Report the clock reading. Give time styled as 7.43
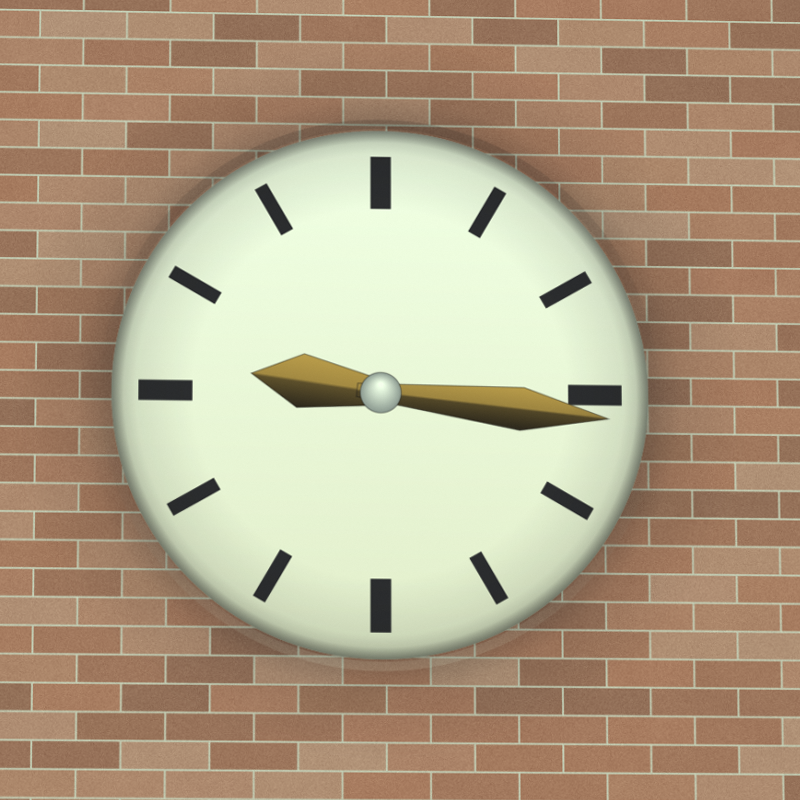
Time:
9.16
